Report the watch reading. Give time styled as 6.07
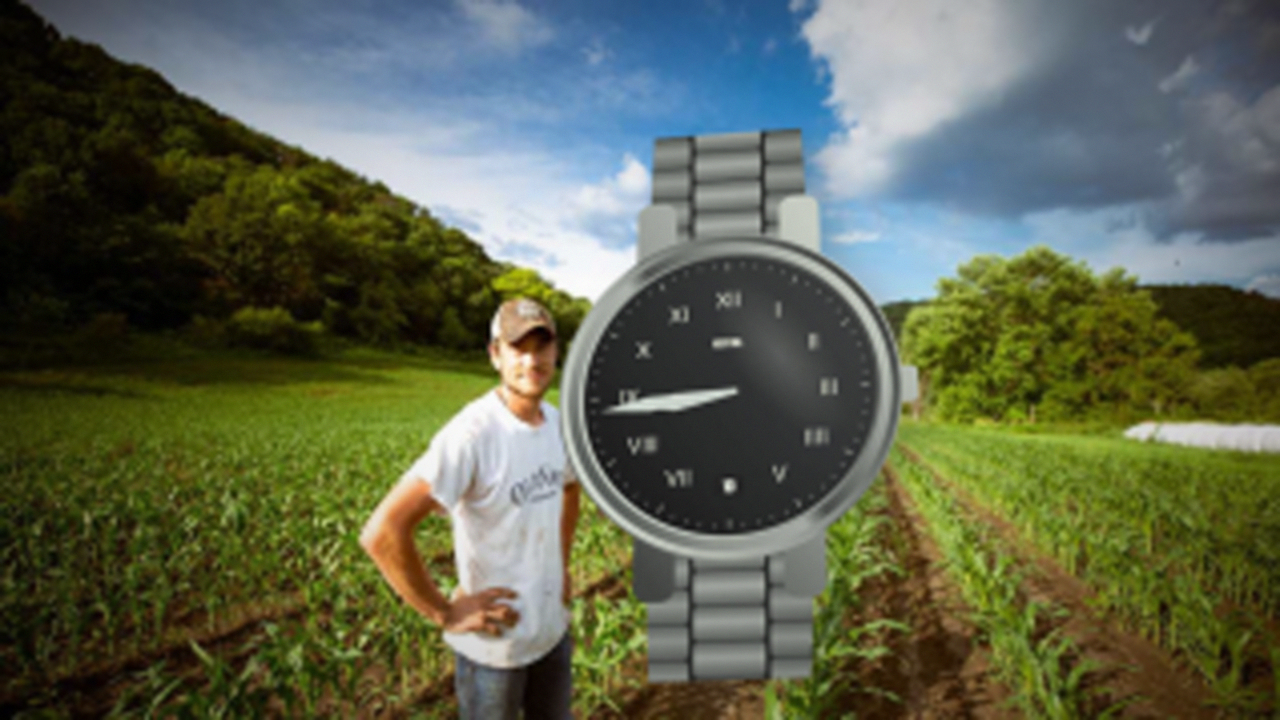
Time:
8.44
